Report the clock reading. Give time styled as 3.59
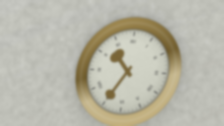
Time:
10.35
